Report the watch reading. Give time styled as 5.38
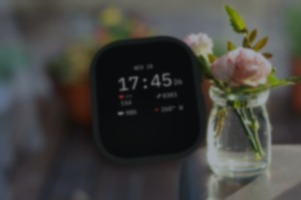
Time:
17.45
